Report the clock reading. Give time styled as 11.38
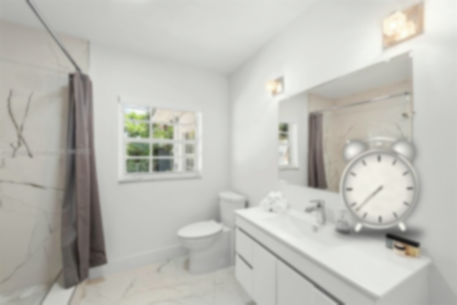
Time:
7.38
